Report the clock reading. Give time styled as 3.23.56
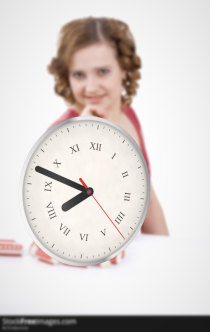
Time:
7.47.22
